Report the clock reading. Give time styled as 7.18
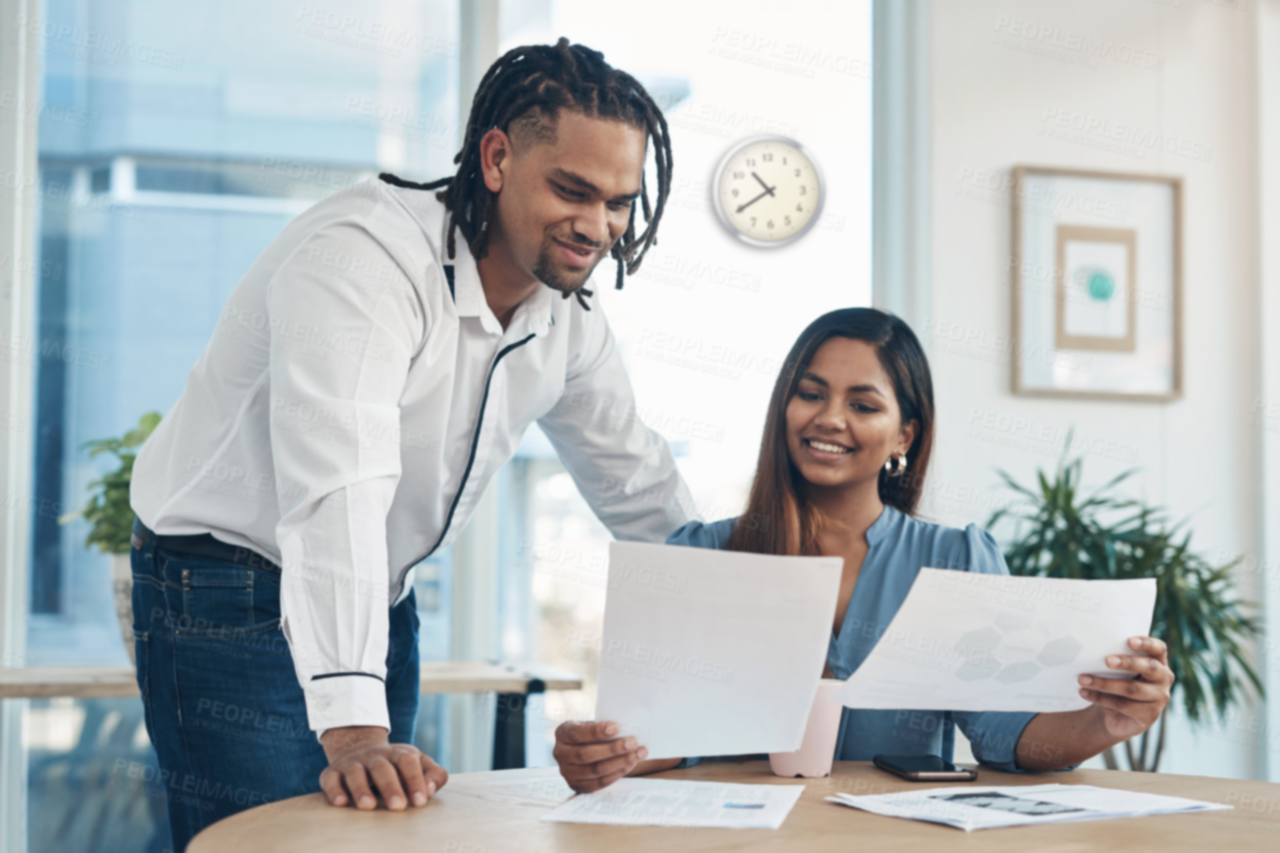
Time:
10.40
